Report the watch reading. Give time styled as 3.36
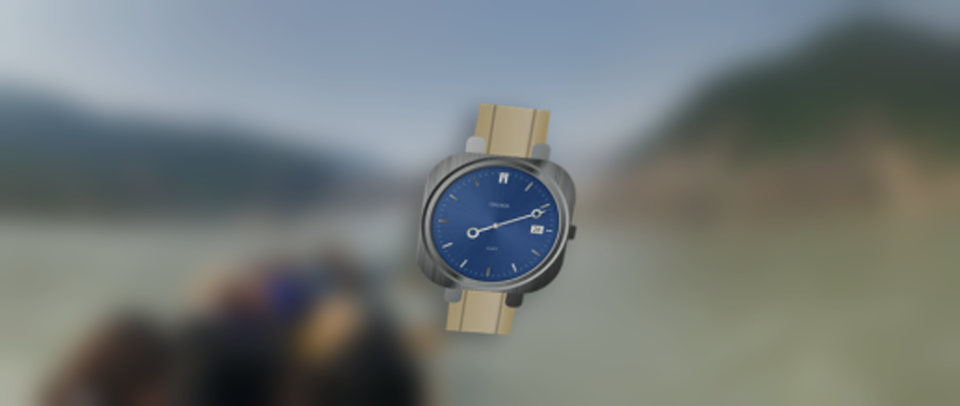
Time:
8.11
